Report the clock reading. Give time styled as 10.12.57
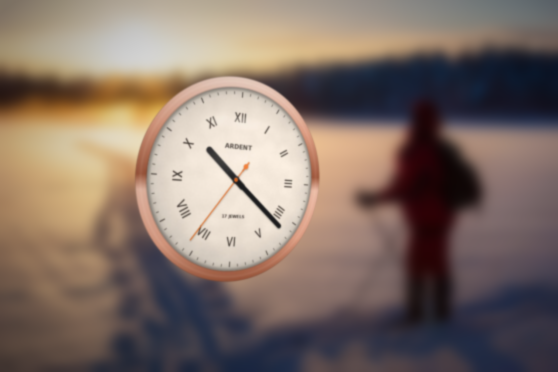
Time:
10.21.36
